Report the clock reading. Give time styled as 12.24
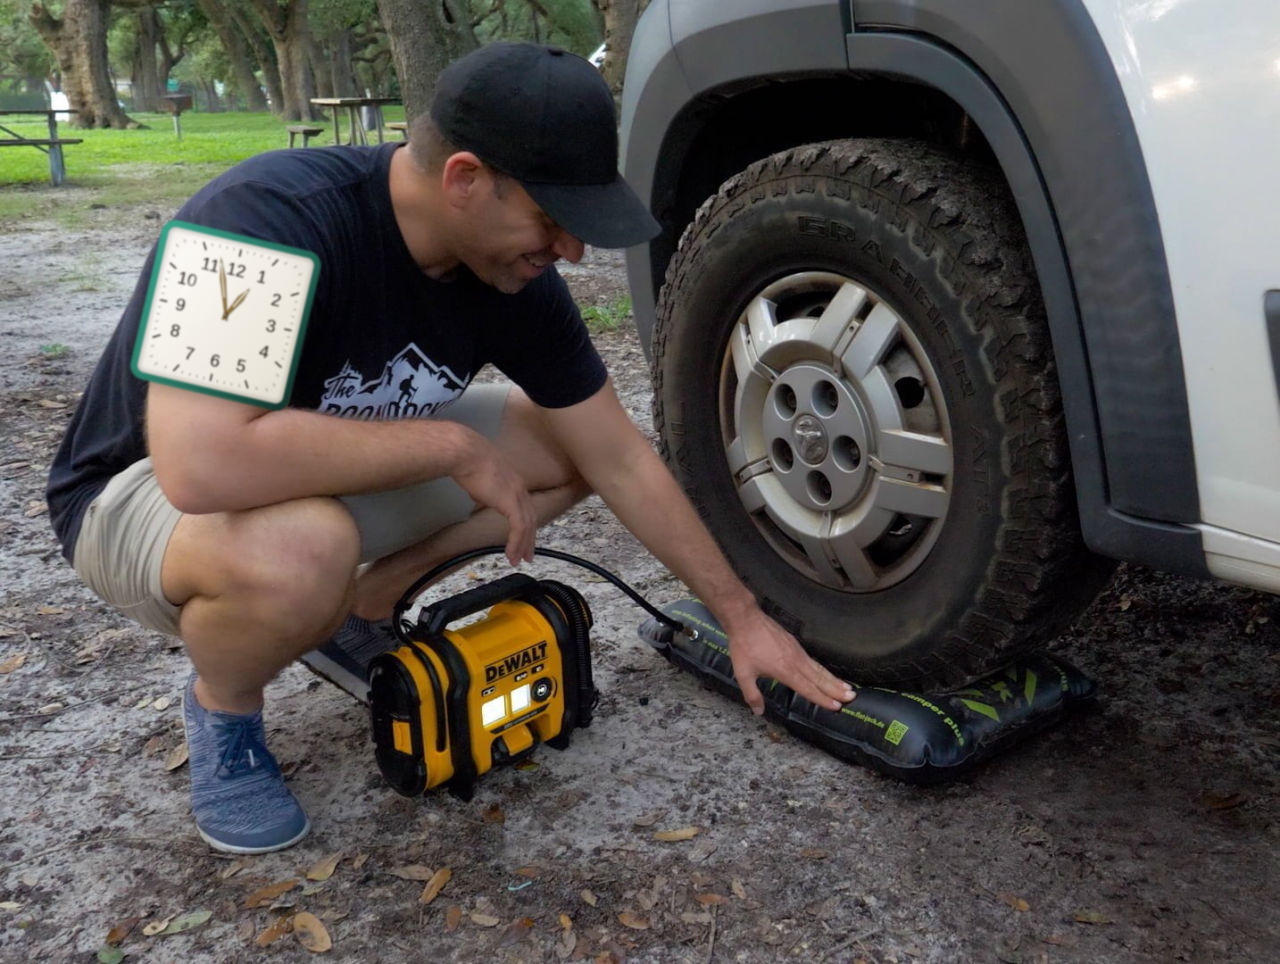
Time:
12.57
